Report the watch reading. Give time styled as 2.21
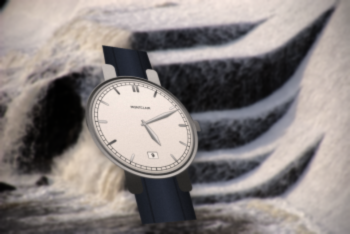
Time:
5.11
